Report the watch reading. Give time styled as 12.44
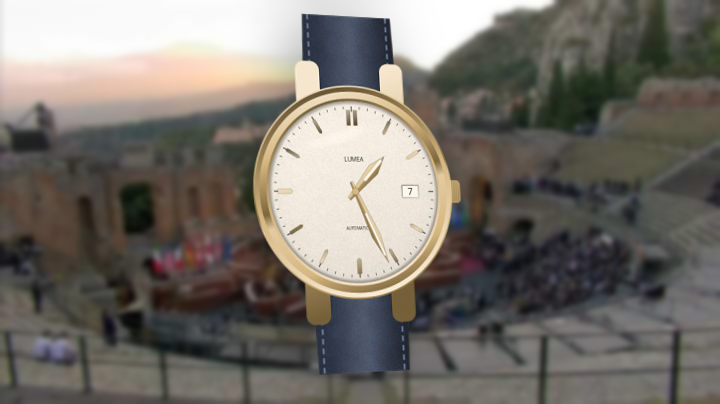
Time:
1.26
